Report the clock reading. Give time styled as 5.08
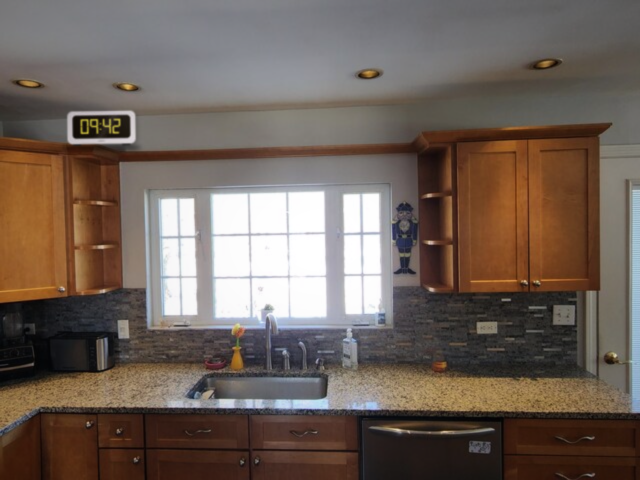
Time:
9.42
